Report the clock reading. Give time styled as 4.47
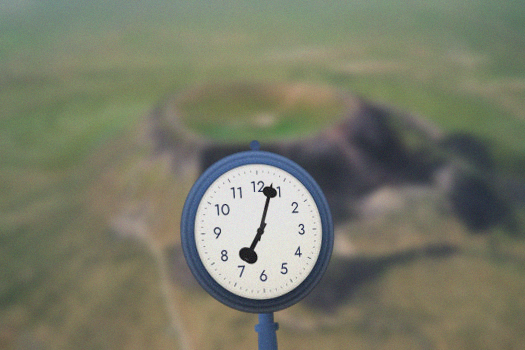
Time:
7.03
